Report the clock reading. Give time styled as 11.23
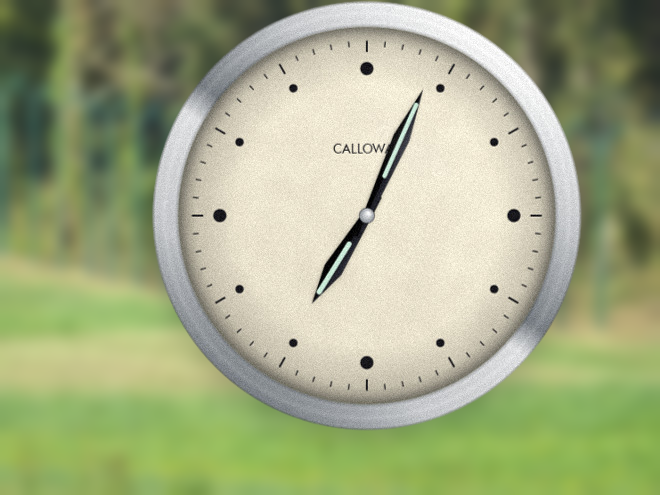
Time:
7.04
